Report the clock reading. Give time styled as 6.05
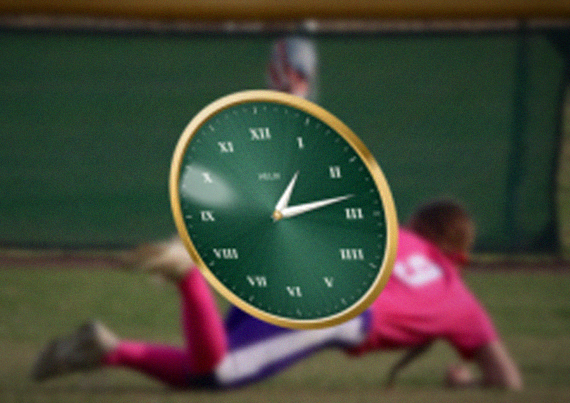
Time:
1.13
